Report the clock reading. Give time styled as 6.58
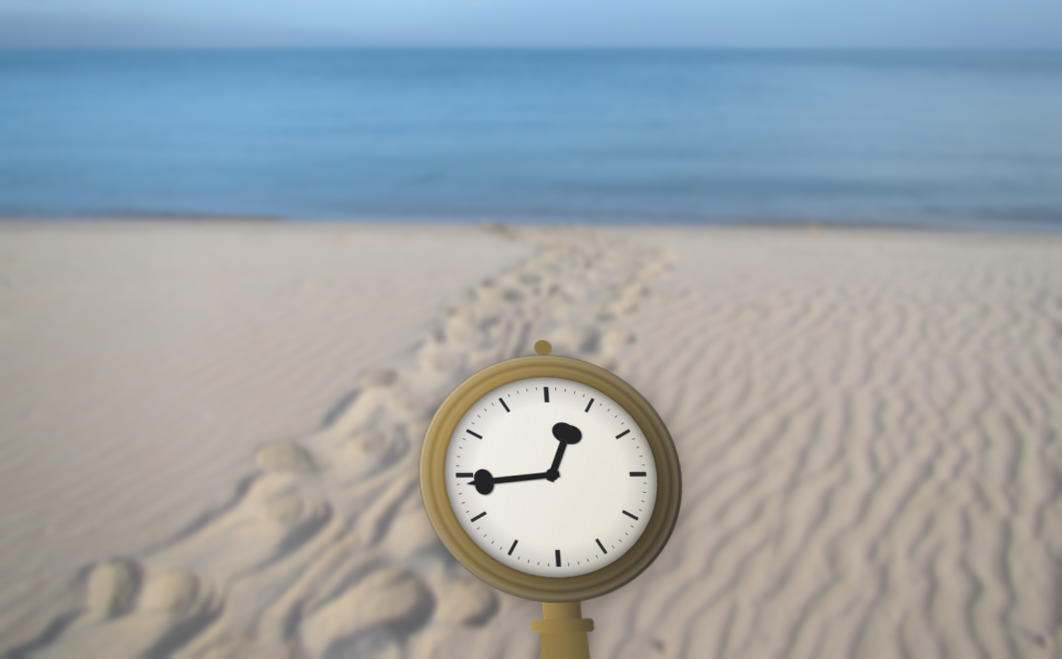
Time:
12.44
